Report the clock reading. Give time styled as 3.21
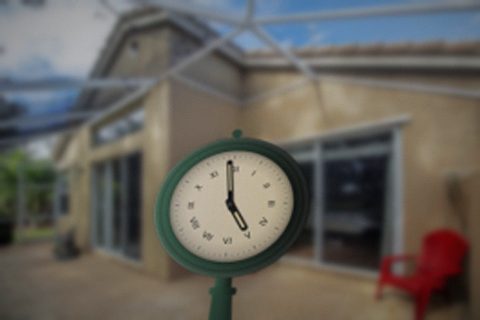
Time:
4.59
